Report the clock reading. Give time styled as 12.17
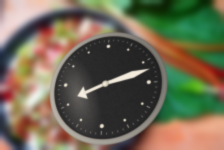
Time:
8.12
